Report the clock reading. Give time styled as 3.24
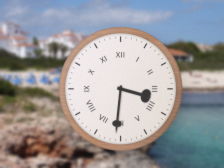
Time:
3.31
